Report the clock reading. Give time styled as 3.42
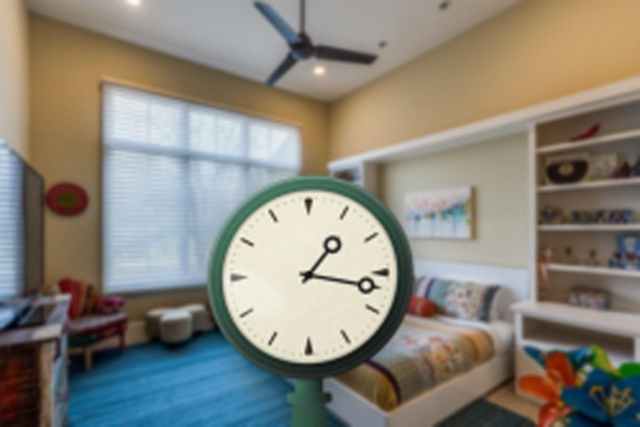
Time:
1.17
